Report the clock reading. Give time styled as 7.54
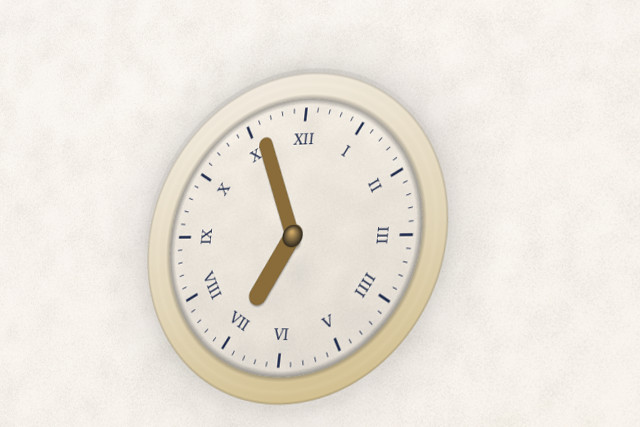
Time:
6.56
